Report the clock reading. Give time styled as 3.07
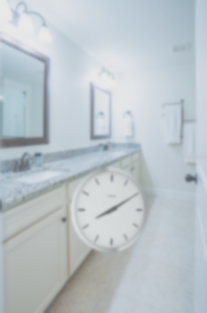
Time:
8.10
